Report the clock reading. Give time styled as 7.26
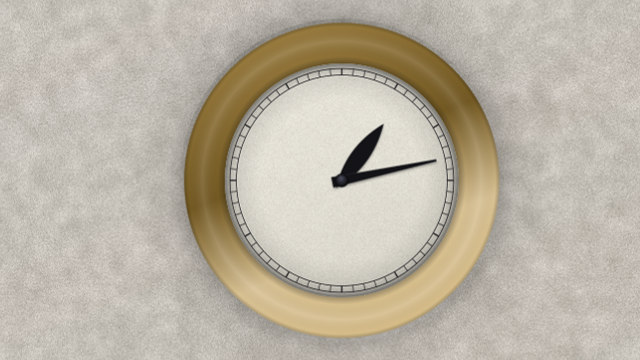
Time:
1.13
